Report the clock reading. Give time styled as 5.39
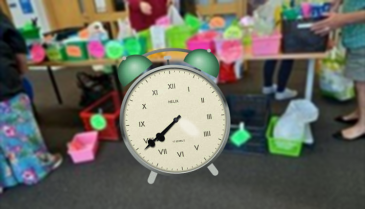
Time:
7.39
